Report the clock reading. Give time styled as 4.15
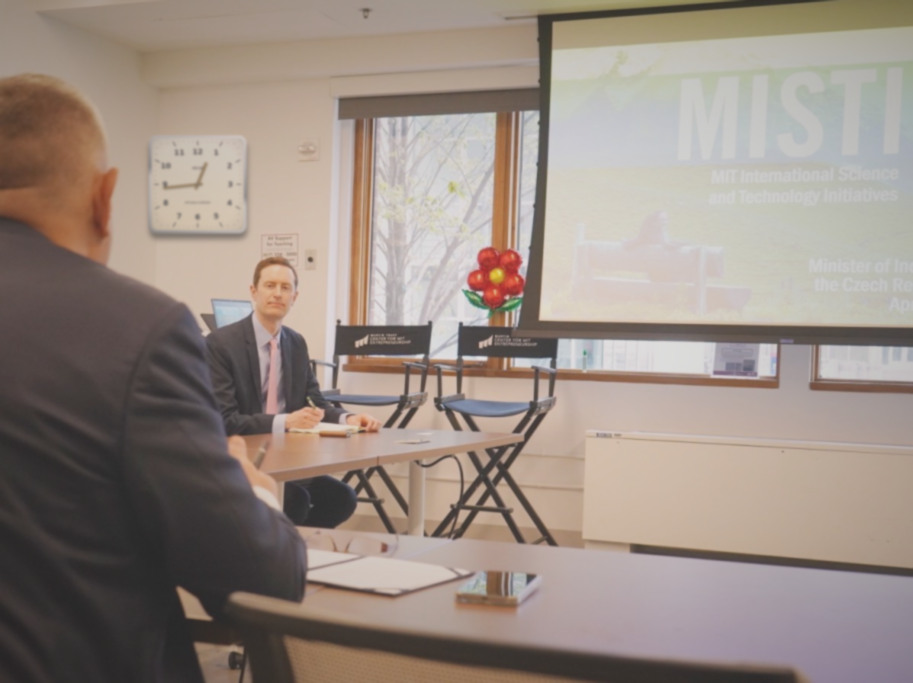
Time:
12.44
